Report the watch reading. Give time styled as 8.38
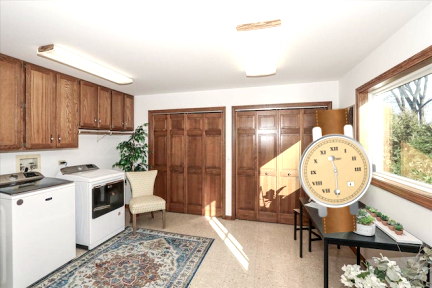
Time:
11.30
